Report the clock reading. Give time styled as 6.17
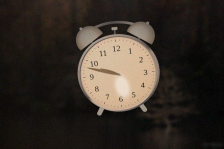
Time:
9.48
